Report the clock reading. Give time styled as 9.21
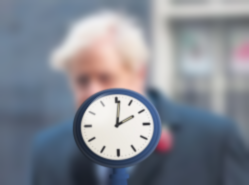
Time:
2.01
